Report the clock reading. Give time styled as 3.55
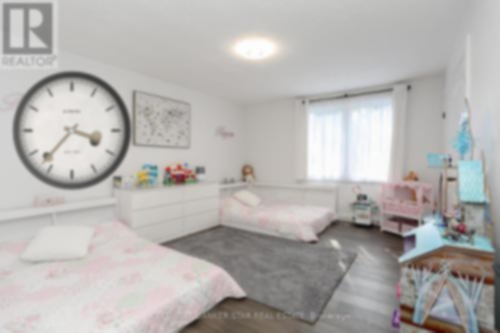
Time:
3.37
